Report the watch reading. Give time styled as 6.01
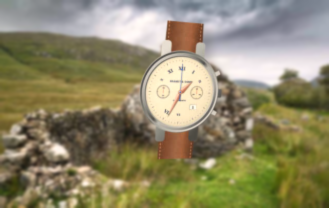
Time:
1.34
